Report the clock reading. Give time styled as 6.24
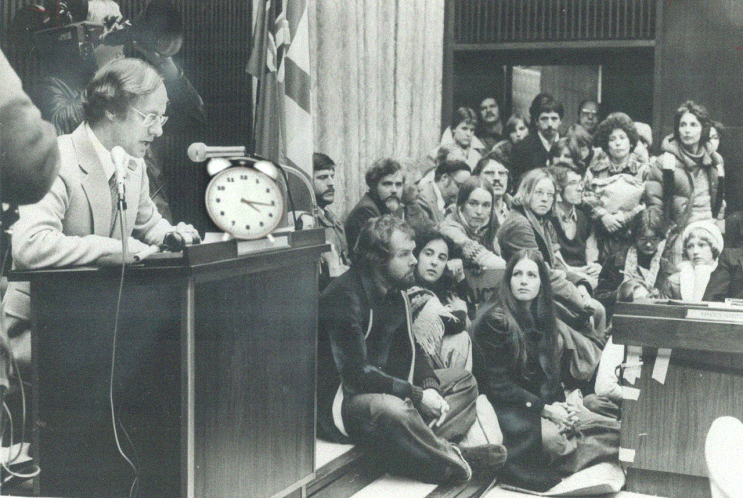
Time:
4.16
